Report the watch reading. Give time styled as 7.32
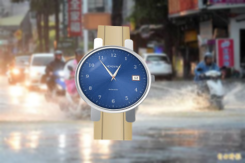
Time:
12.54
